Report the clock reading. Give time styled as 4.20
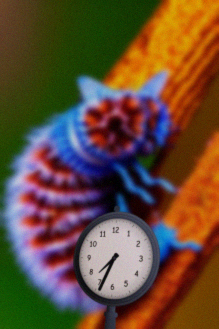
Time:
7.34
